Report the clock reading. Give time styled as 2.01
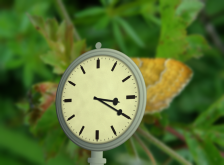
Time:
3.20
